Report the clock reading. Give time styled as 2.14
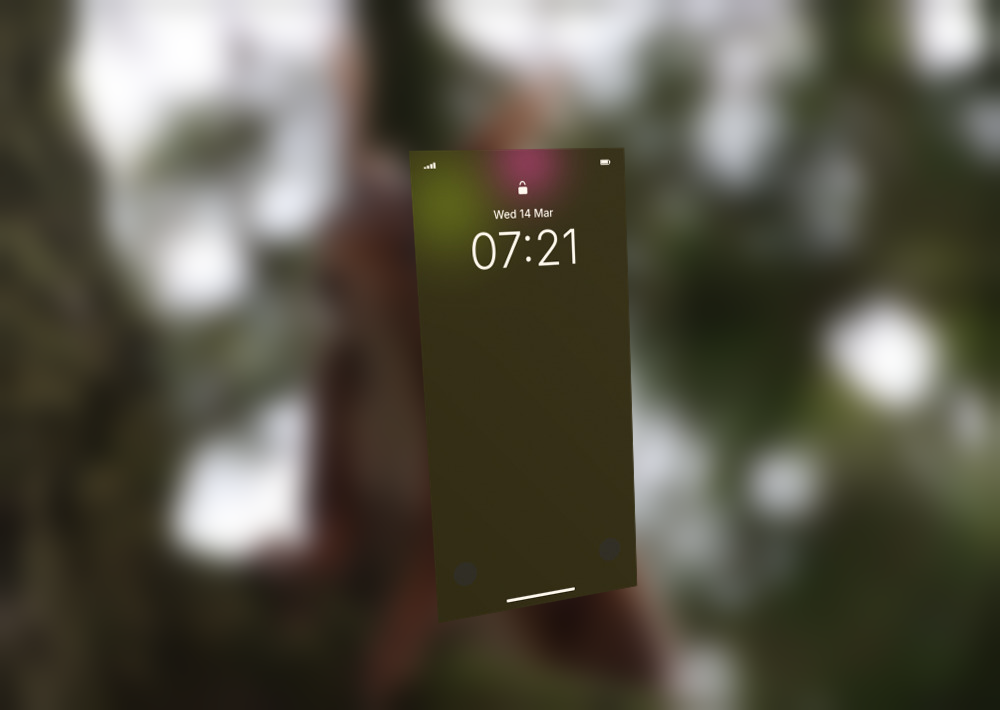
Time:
7.21
